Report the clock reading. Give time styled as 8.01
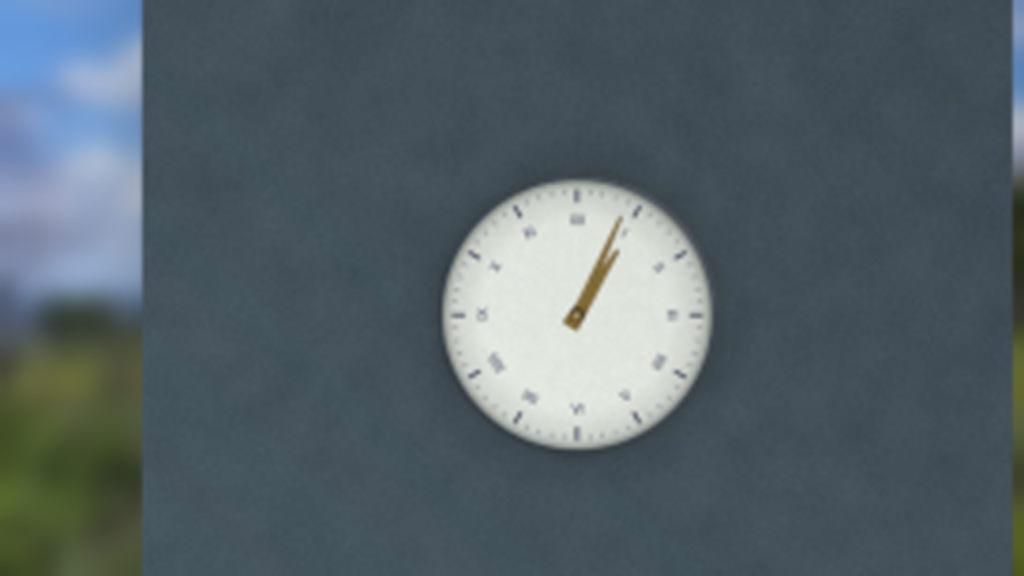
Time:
1.04
